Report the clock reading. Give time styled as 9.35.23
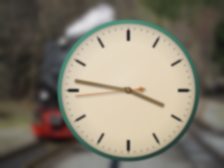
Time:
3.46.44
